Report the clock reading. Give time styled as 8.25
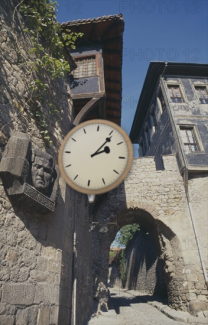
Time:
2.06
